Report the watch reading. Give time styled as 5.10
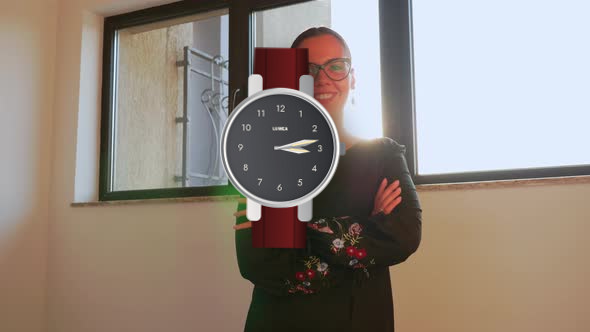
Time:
3.13
